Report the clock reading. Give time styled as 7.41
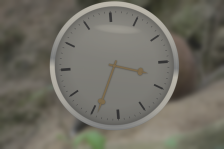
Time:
3.34
